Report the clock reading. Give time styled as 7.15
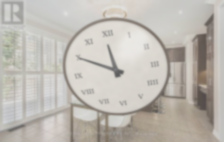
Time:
11.50
